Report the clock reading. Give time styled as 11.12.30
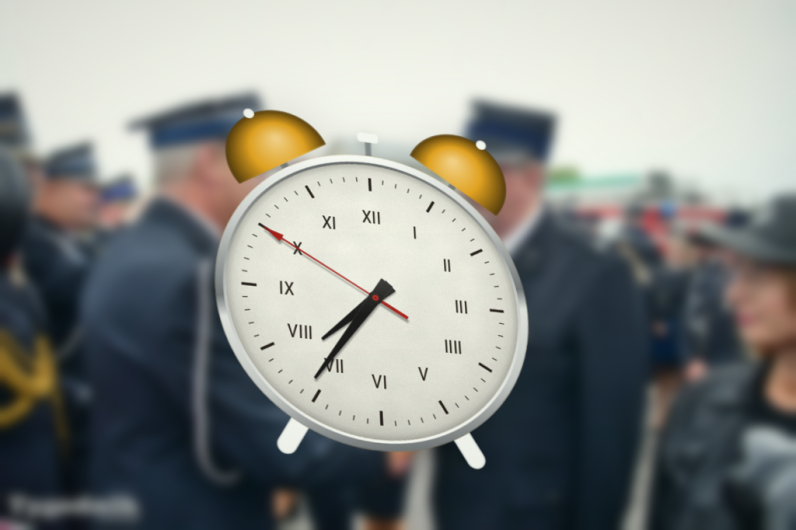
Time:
7.35.50
